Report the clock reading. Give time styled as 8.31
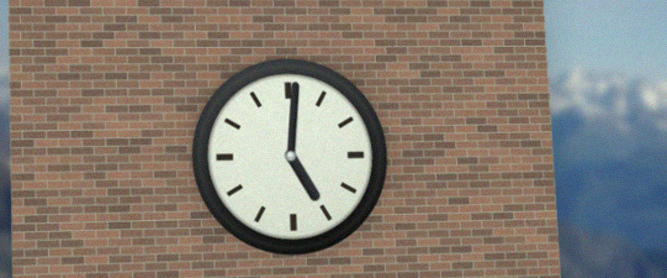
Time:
5.01
